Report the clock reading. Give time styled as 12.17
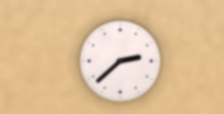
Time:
2.38
